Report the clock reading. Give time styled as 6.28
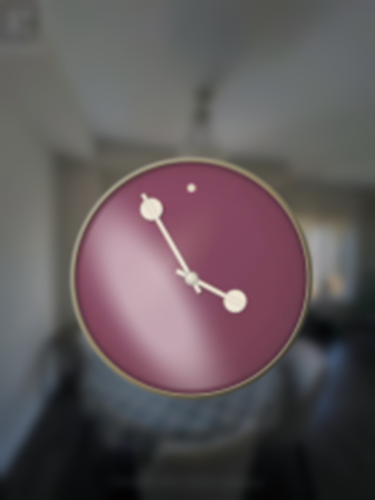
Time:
3.55
